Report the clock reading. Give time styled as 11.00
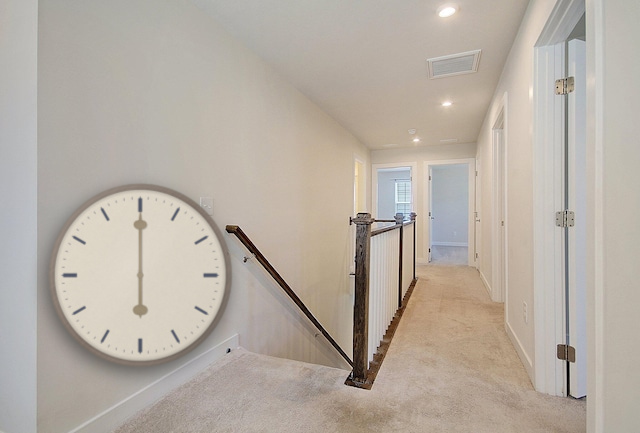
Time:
6.00
